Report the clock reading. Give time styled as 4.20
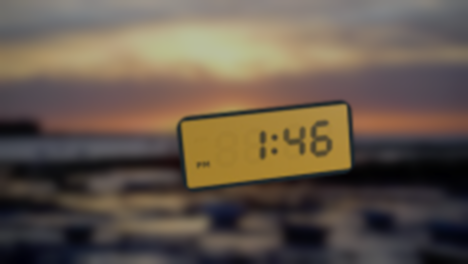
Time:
1.46
